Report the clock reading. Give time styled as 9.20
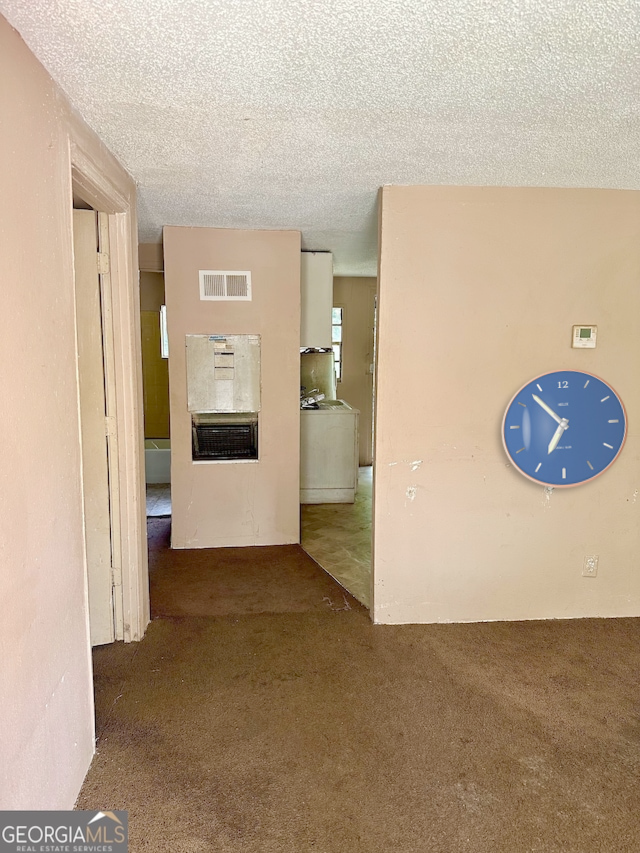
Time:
6.53
